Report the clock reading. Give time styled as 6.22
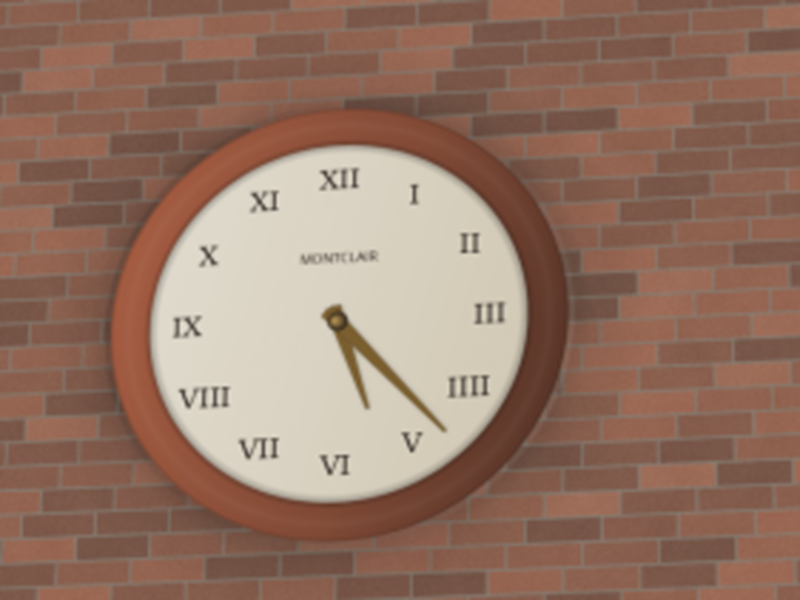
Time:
5.23
